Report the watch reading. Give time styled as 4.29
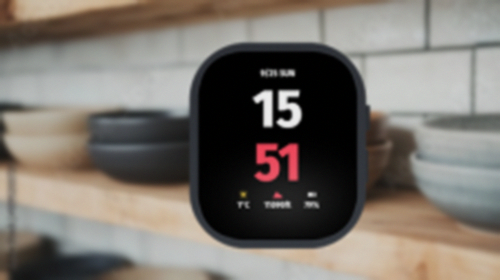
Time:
15.51
